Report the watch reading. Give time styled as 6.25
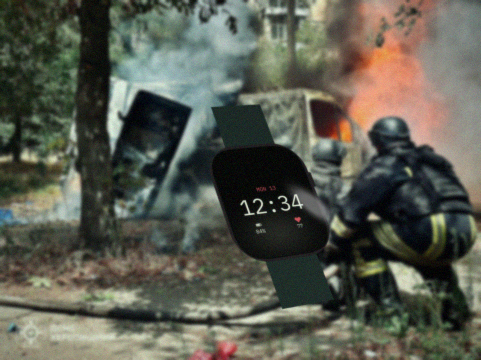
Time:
12.34
